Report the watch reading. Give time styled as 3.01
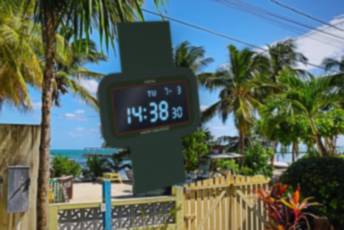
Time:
14.38
